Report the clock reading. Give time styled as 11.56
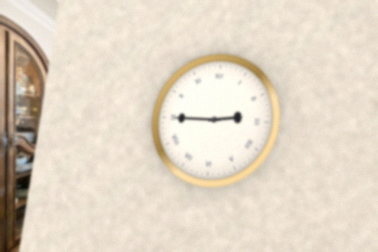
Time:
2.45
